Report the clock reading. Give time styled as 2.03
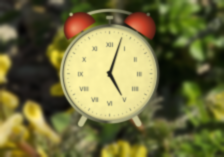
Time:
5.03
